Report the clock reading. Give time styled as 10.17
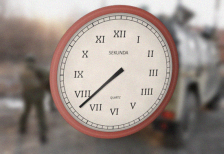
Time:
7.38
